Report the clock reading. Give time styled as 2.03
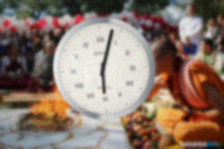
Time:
6.03
